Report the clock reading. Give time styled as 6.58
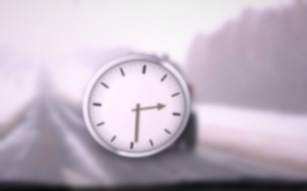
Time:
2.29
